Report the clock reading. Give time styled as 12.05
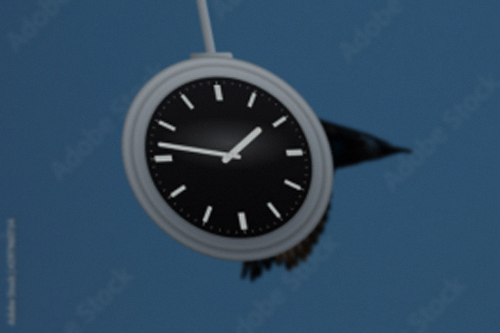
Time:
1.47
